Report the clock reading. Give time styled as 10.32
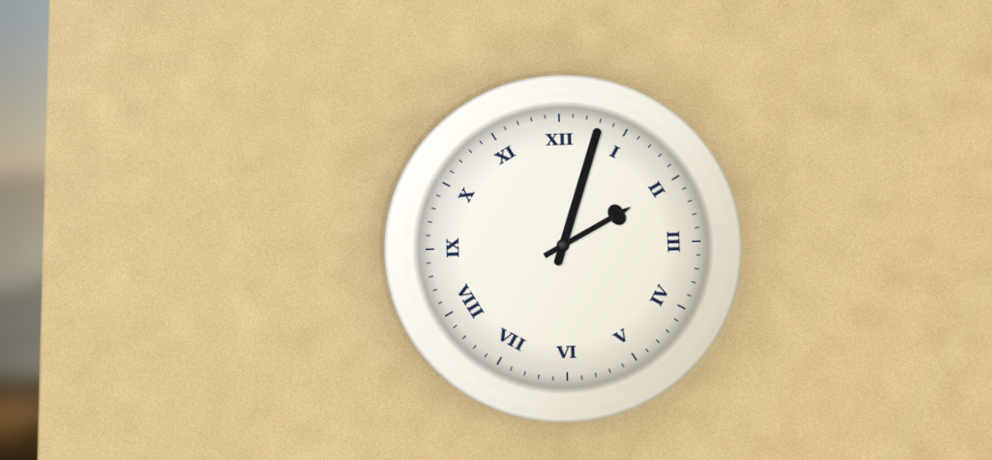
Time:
2.03
